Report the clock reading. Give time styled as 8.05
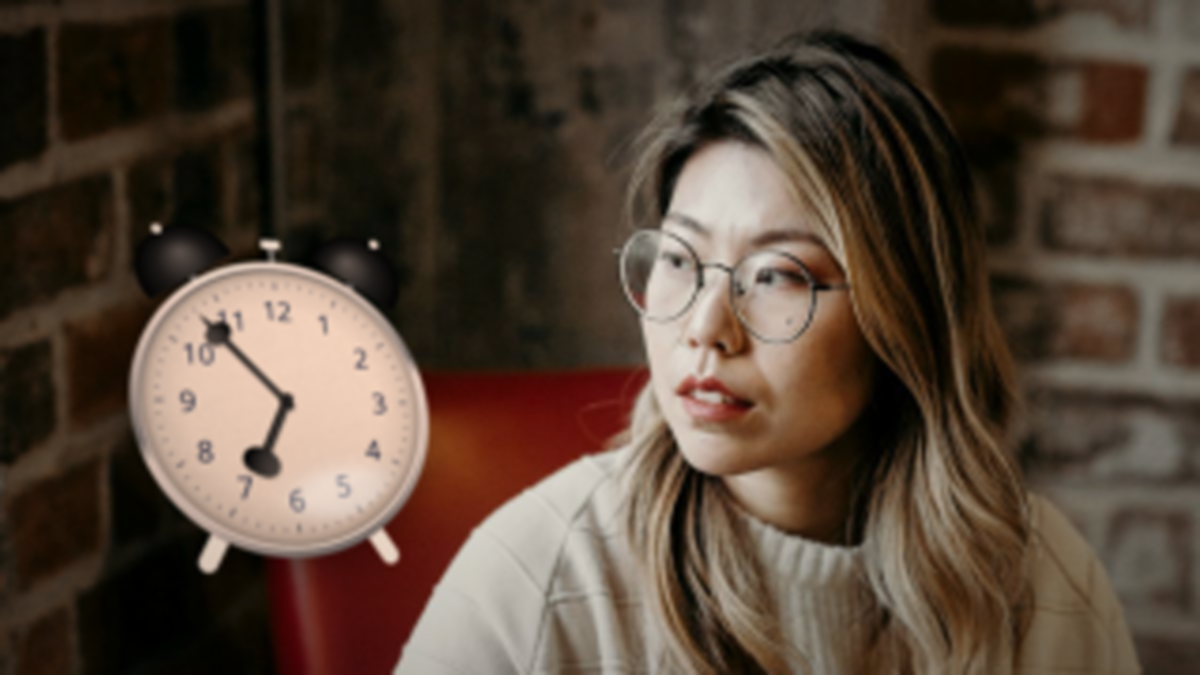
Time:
6.53
